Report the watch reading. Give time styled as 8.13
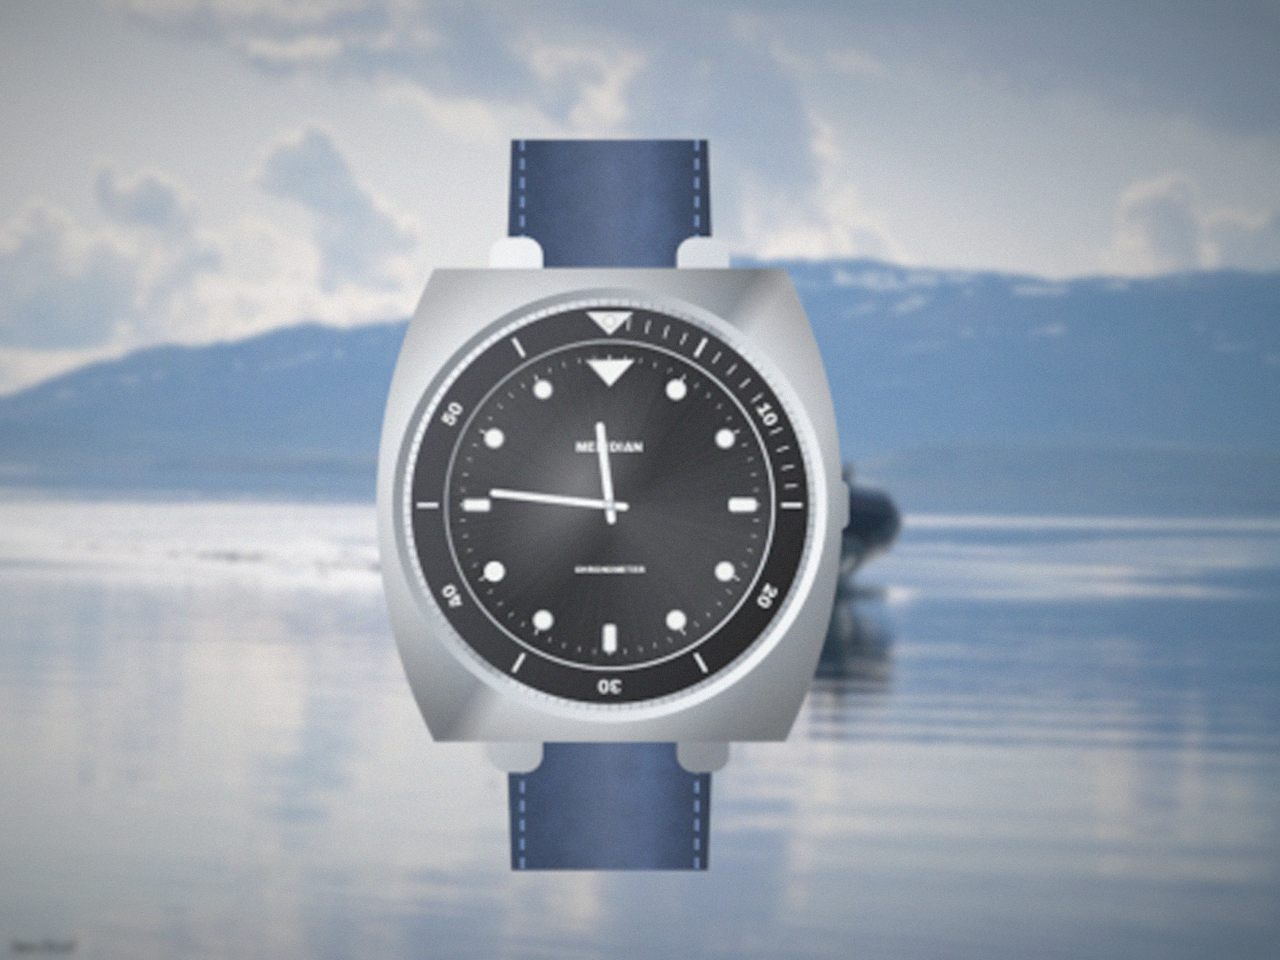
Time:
11.46
